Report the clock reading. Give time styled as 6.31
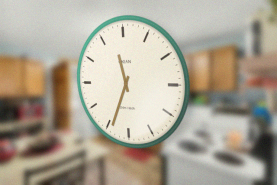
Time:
11.34
